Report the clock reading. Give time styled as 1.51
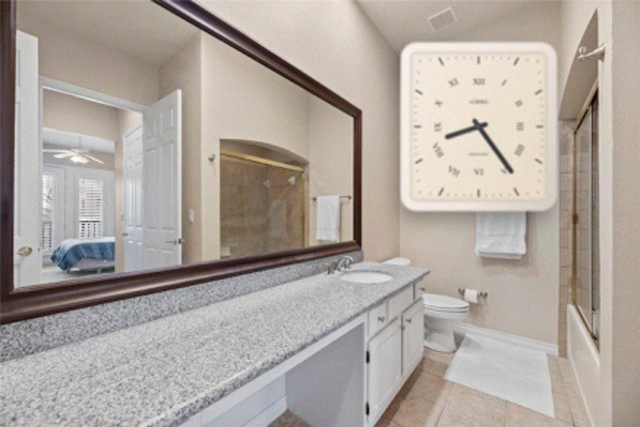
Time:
8.24
